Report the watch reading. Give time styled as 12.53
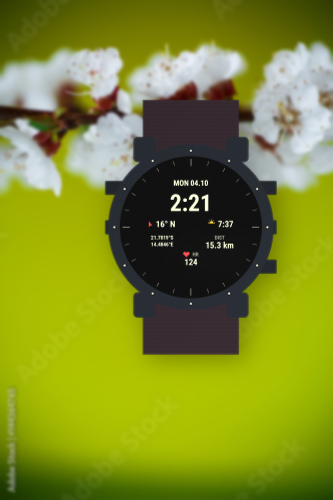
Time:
2.21
